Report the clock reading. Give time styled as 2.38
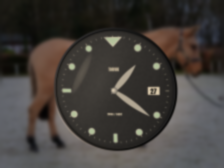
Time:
1.21
